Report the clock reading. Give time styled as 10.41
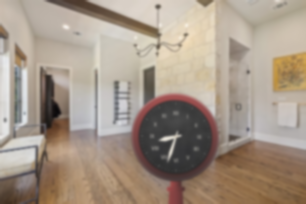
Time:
8.33
